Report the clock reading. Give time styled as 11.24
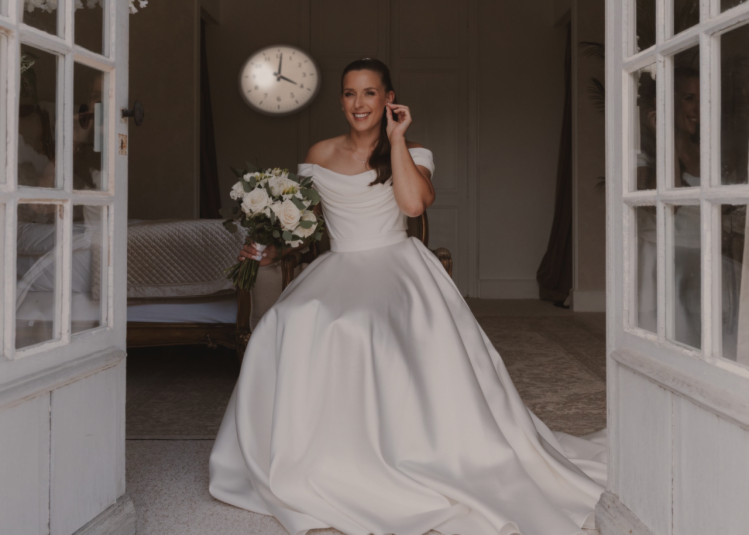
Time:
4.01
